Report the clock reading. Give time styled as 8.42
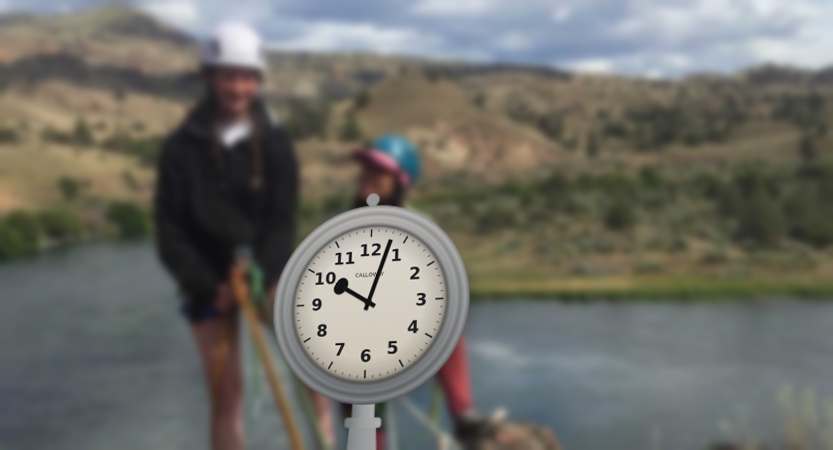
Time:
10.03
